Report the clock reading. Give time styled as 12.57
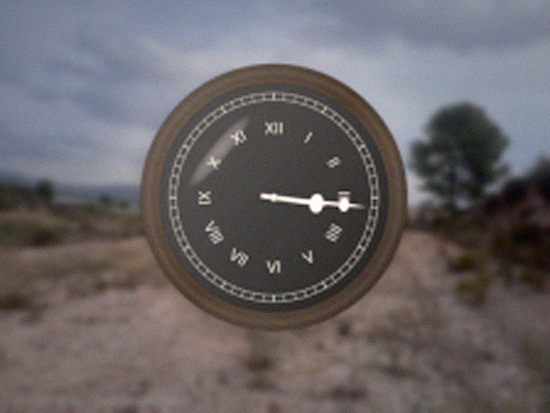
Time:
3.16
